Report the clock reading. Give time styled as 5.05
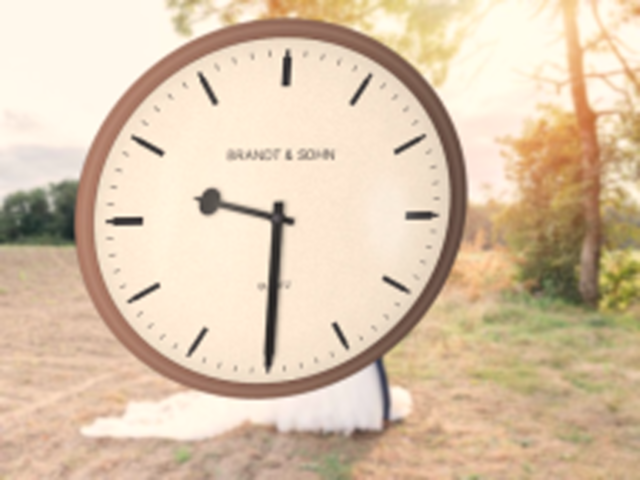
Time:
9.30
